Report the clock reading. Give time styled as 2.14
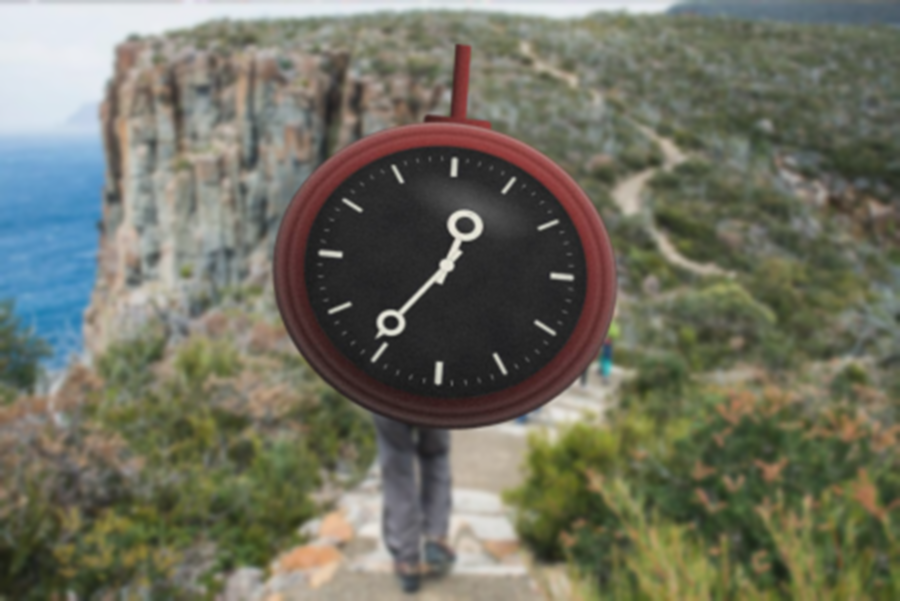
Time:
12.36
